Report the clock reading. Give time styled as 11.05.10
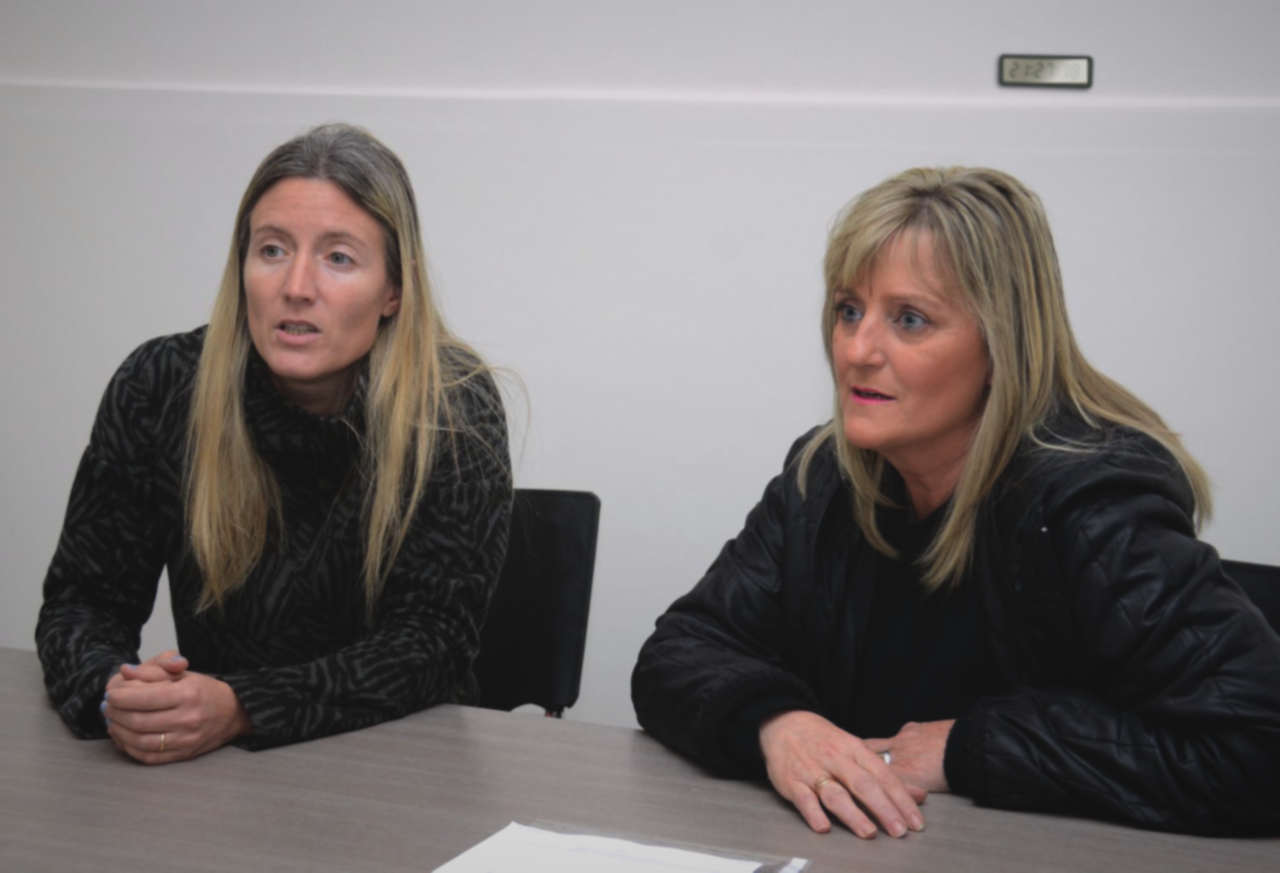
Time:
21.27.18
